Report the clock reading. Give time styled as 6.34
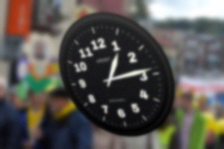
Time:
1.14
